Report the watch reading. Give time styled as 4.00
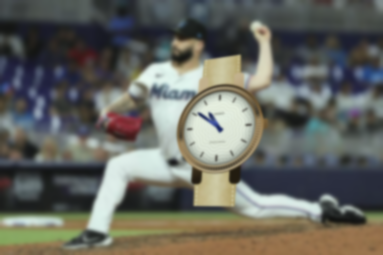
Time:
10.51
